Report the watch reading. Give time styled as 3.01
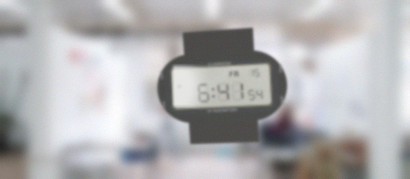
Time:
6.41
